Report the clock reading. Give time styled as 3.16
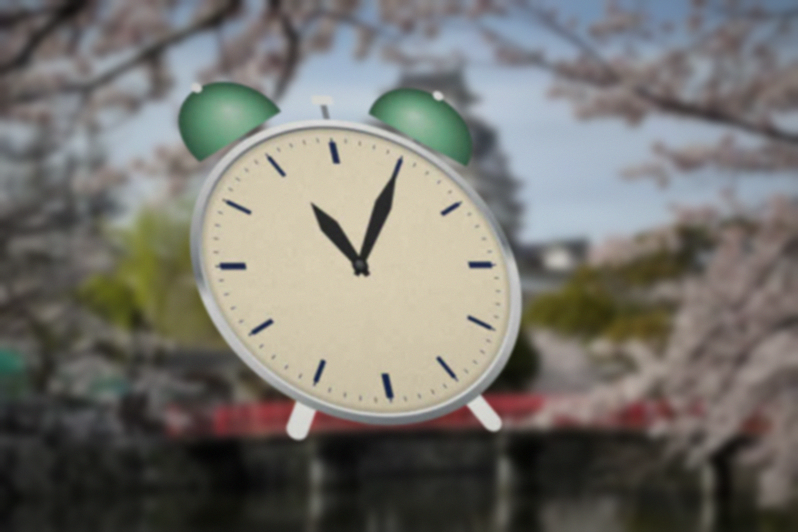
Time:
11.05
